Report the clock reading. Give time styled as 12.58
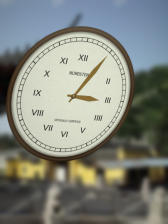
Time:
3.05
